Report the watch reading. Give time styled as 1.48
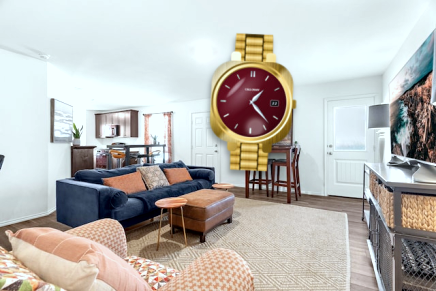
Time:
1.23
